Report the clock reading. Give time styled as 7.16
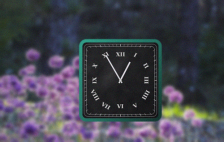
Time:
12.55
